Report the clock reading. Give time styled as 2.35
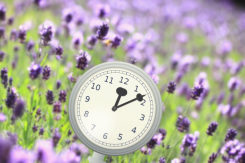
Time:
12.08
